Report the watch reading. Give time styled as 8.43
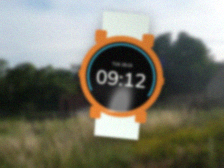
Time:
9.12
